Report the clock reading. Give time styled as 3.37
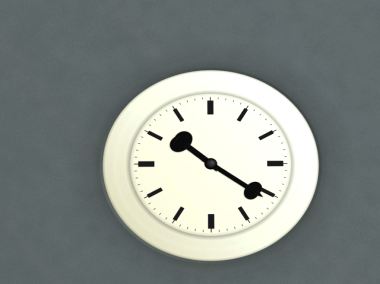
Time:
10.21
